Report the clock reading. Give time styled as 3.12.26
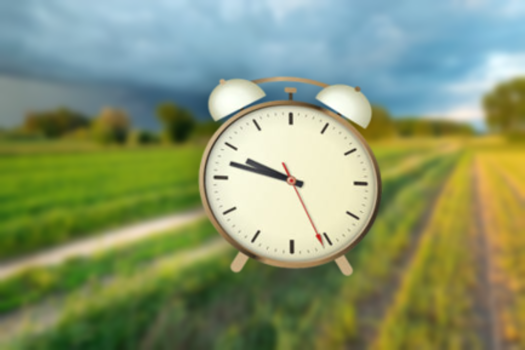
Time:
9.47.26
